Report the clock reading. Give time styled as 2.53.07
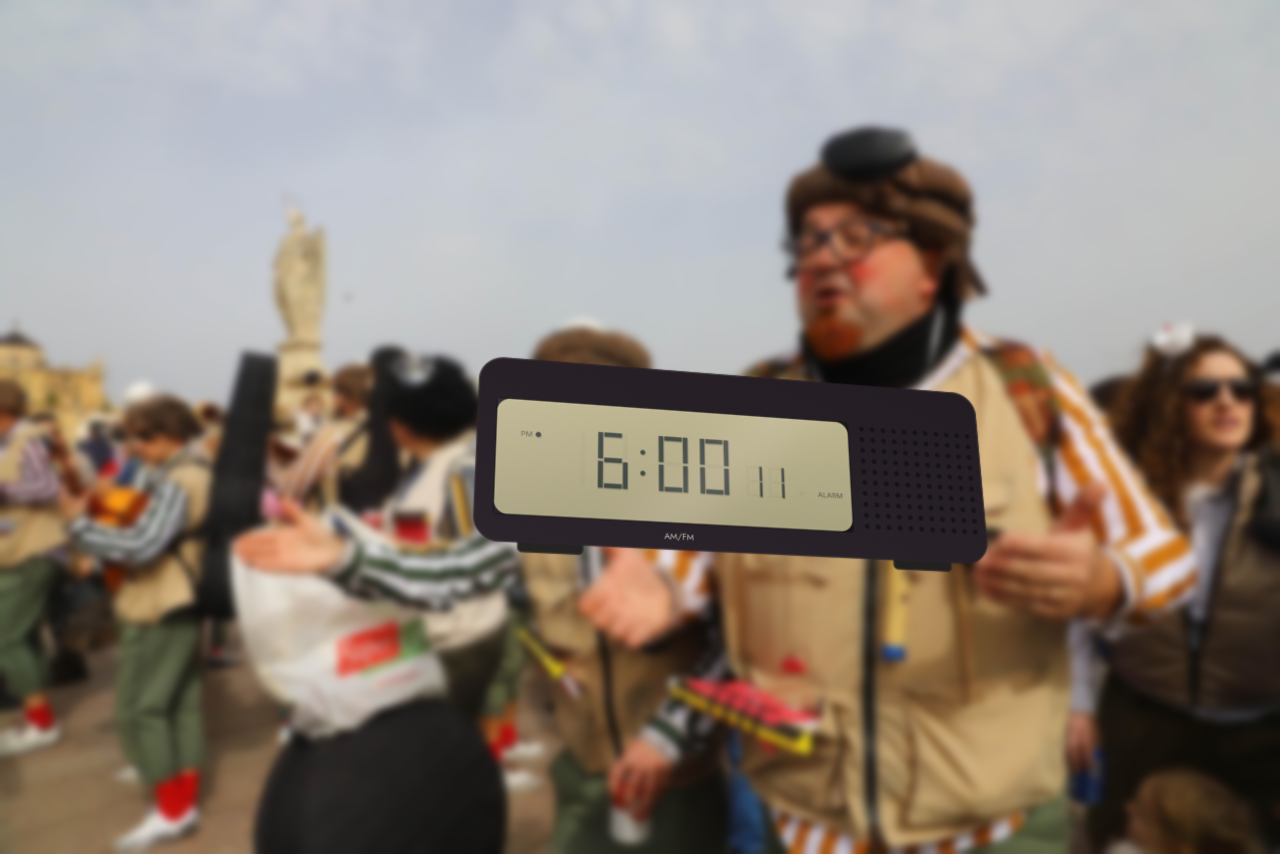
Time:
6.00.11
